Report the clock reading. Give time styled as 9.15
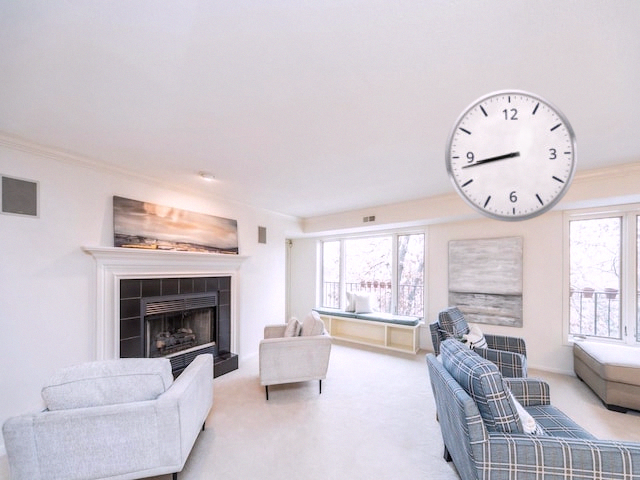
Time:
8.43
